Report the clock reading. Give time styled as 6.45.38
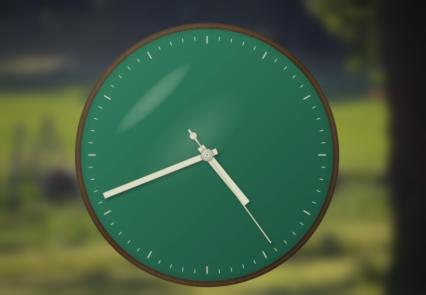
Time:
4.41.24
